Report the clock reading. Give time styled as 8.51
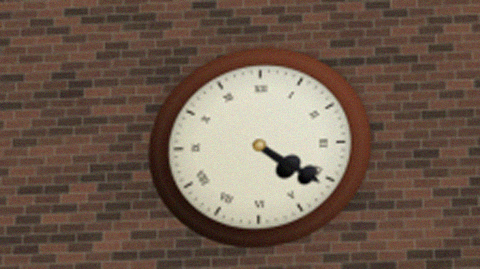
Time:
4.21
